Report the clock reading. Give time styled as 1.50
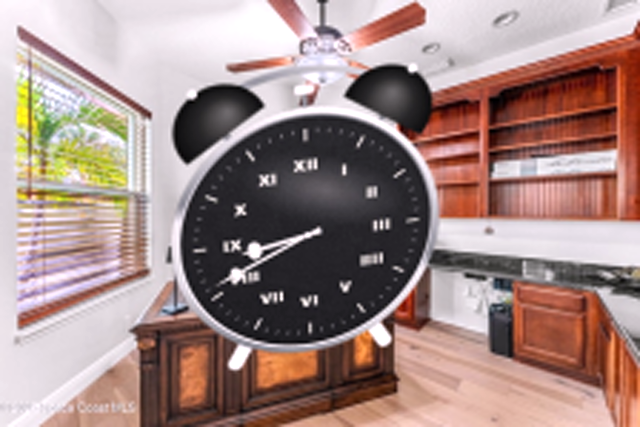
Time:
8.41
